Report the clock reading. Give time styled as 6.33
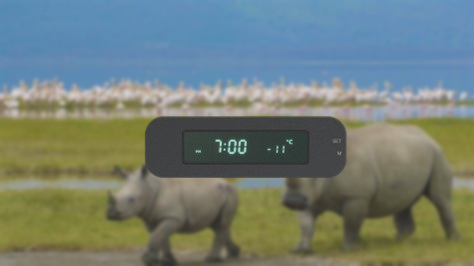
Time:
7.00
